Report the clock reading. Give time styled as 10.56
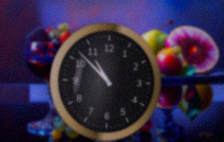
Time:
10.52
